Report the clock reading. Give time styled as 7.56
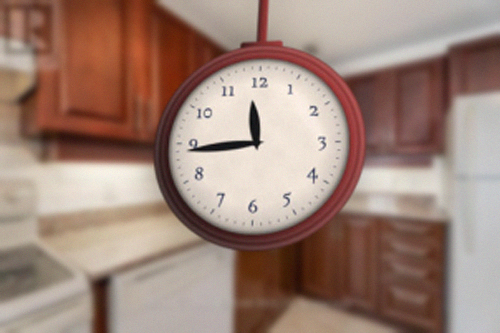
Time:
11.44
